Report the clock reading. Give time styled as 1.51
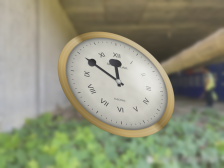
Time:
11.50
